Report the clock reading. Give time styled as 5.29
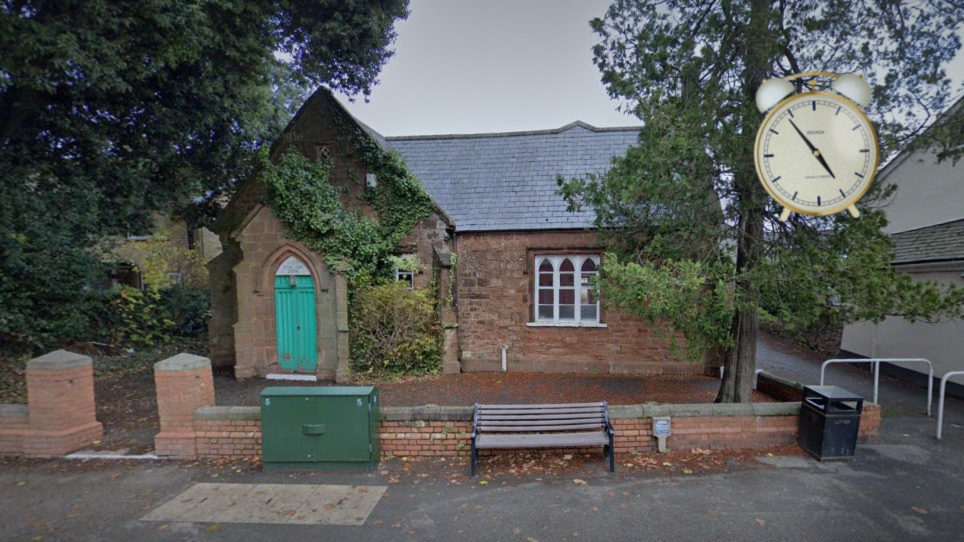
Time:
4.54
